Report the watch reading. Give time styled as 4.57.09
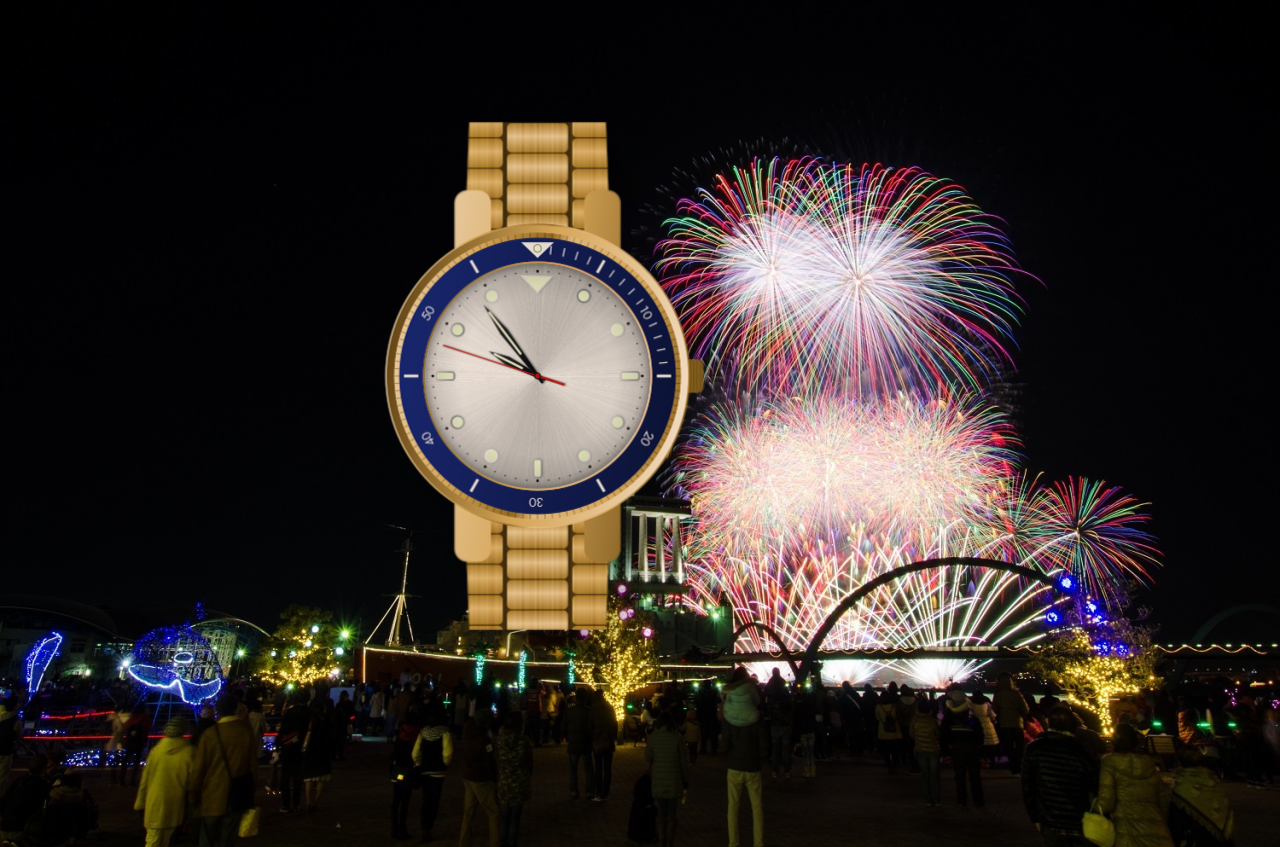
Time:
9.53.48
